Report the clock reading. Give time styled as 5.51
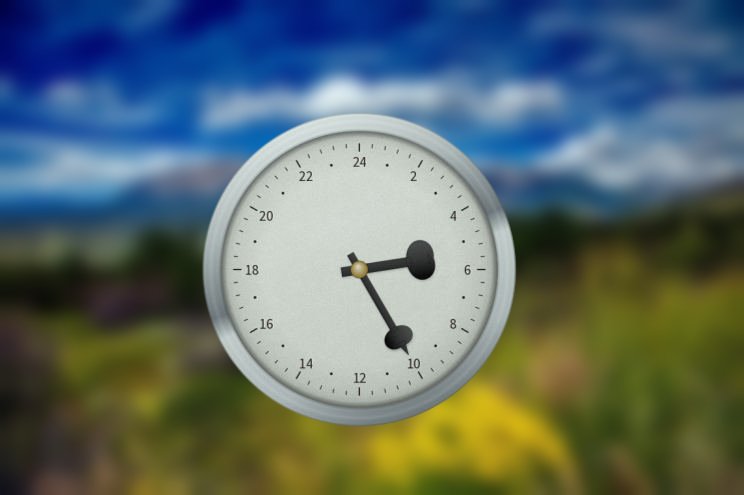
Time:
5.25
